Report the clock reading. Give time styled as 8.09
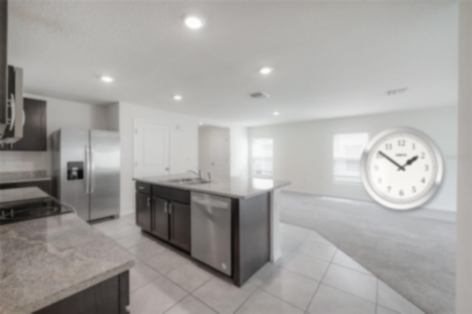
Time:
1.51
